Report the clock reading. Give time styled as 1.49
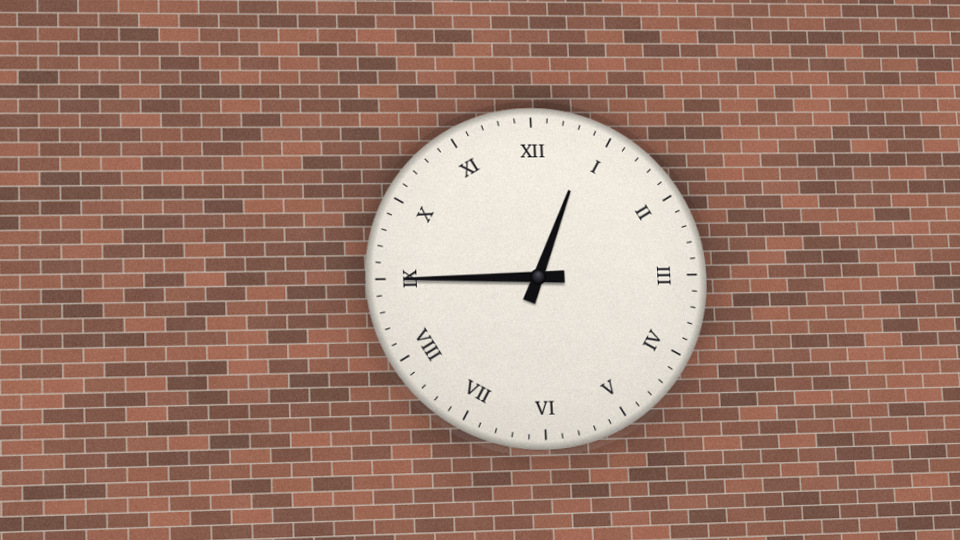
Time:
12.45
